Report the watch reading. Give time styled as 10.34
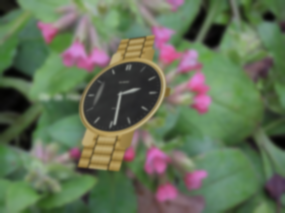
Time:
2.29
